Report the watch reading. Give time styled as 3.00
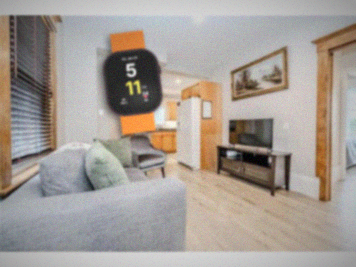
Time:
5.11
